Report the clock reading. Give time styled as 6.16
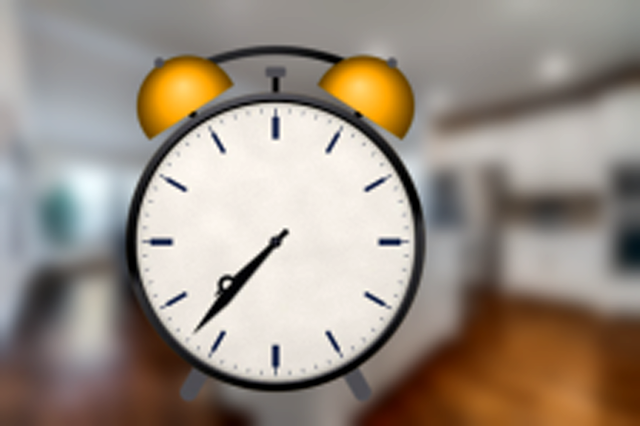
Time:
7.37
